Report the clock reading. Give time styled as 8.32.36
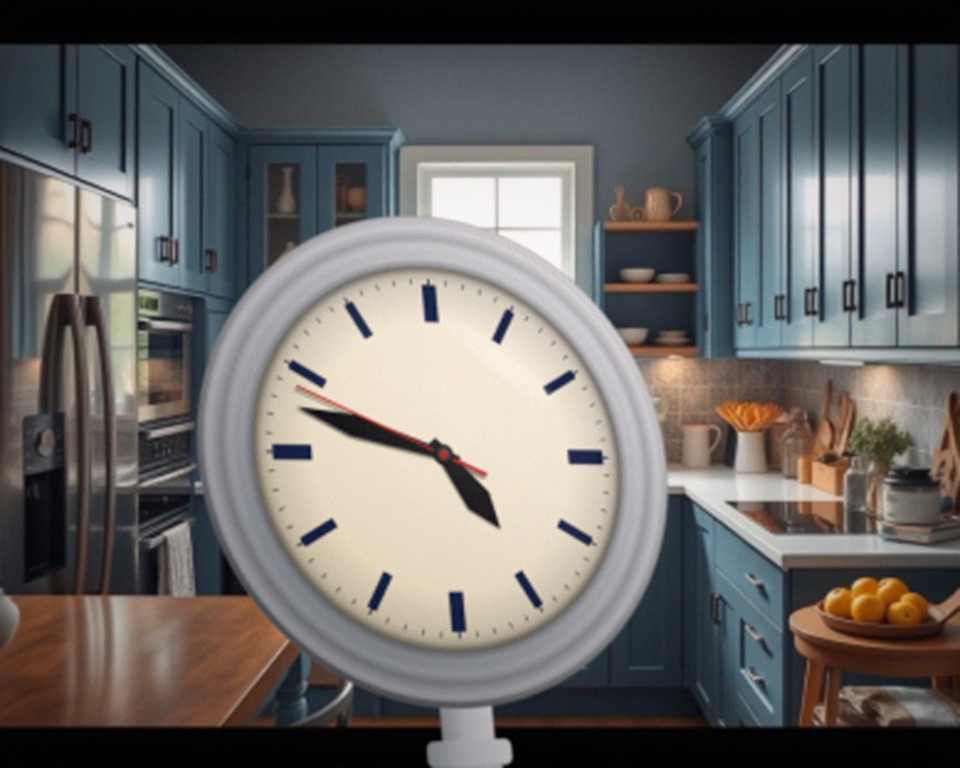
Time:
4.47.49
